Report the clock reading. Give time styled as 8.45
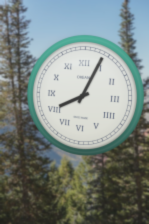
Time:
8.04
